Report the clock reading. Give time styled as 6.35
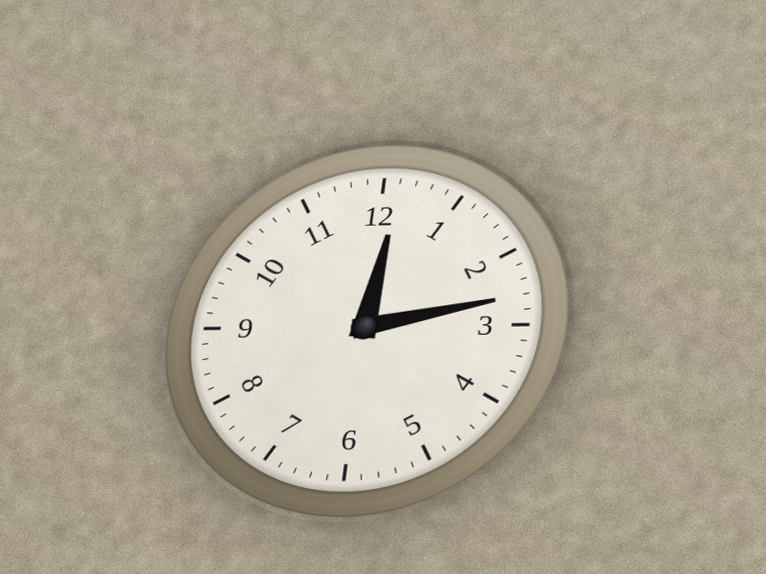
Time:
12.13
